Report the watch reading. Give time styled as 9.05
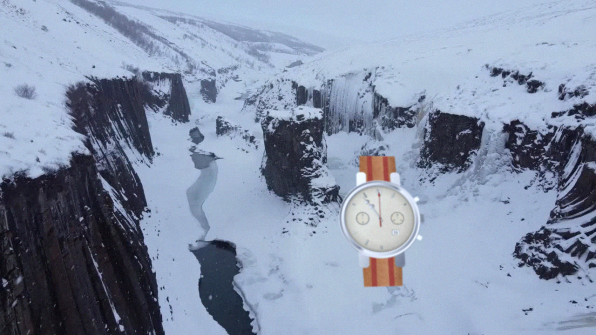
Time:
10.54
